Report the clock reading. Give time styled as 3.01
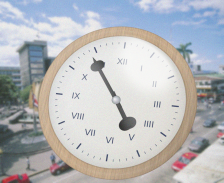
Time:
4.54
